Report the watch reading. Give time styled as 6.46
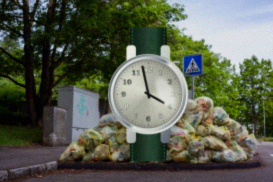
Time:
3.58
